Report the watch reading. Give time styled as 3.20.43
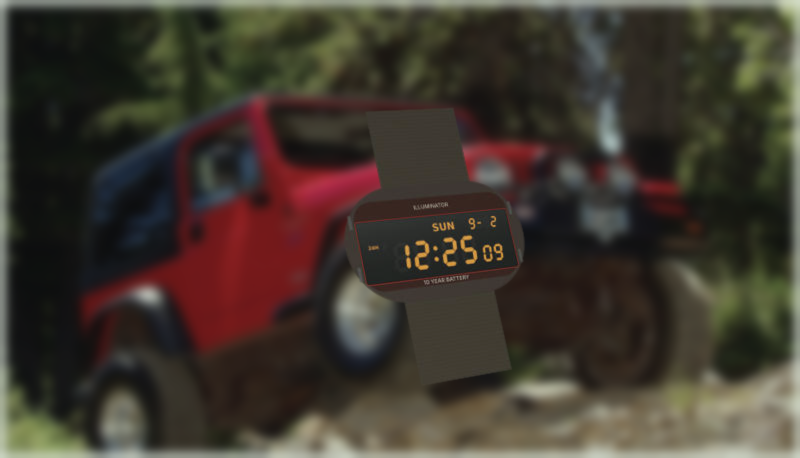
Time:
12.25.09
